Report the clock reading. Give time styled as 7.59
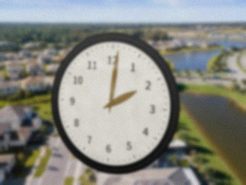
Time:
2.01
